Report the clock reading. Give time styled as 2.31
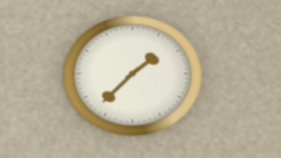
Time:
1.37
